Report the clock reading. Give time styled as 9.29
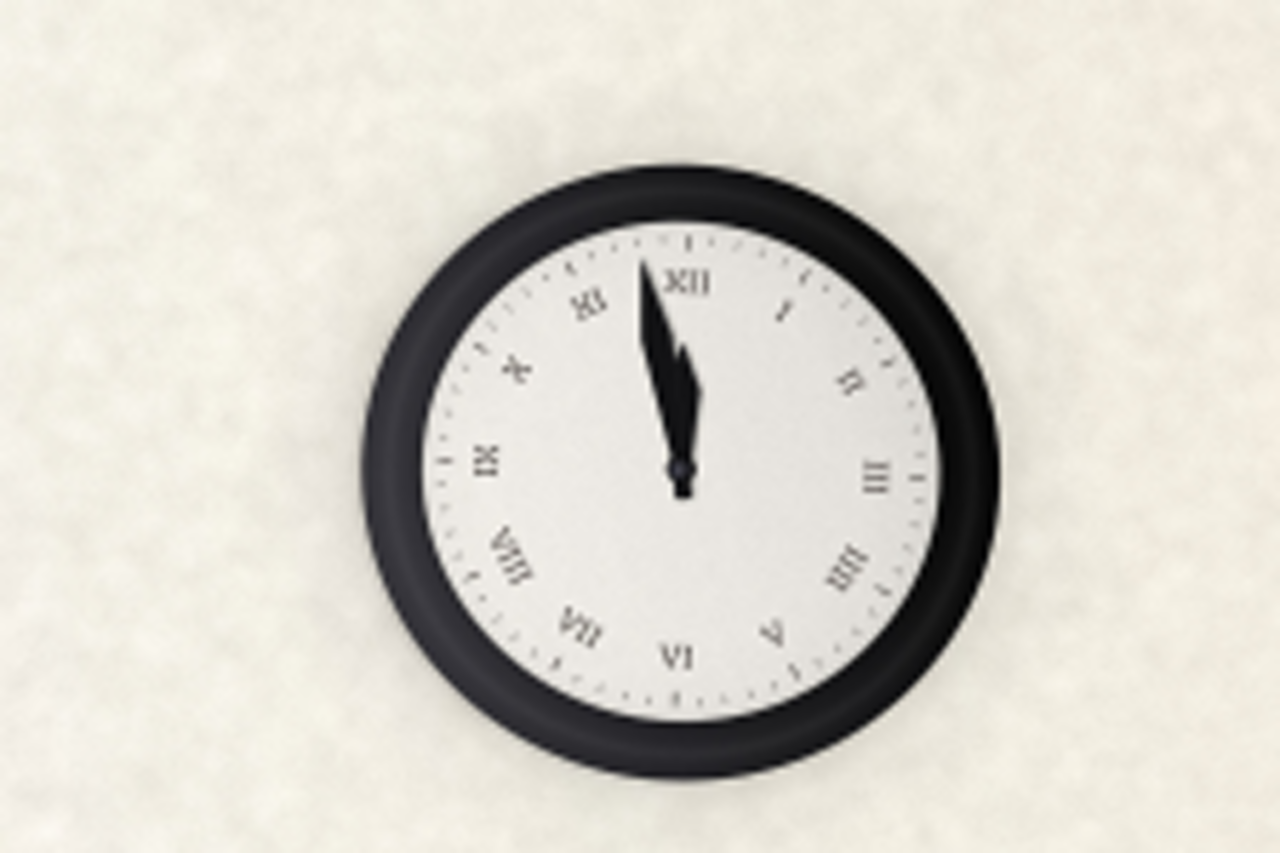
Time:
11.58
